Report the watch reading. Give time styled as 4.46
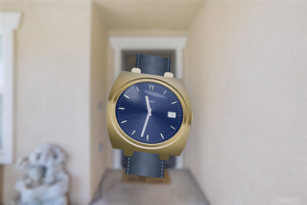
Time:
11.32
